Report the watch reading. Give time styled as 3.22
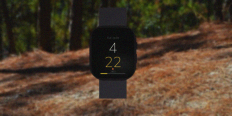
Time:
4.22
